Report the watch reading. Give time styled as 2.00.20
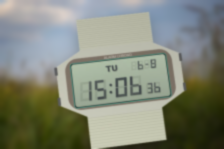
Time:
15.06.36
